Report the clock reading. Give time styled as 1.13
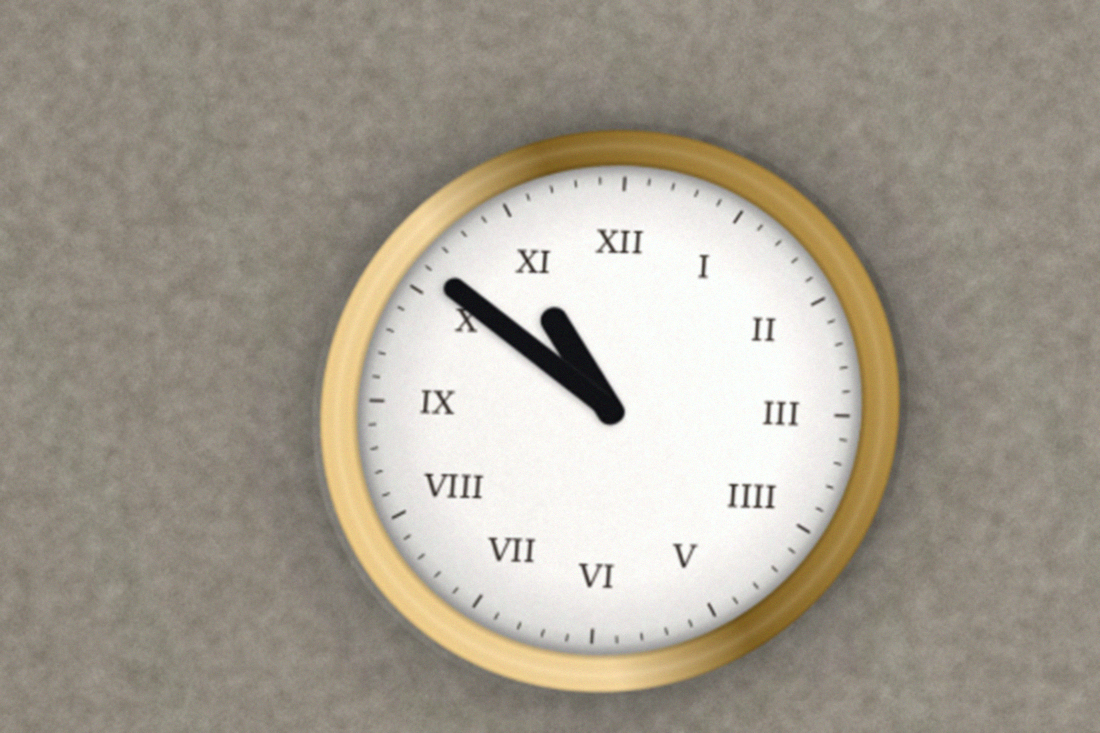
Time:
10.51
